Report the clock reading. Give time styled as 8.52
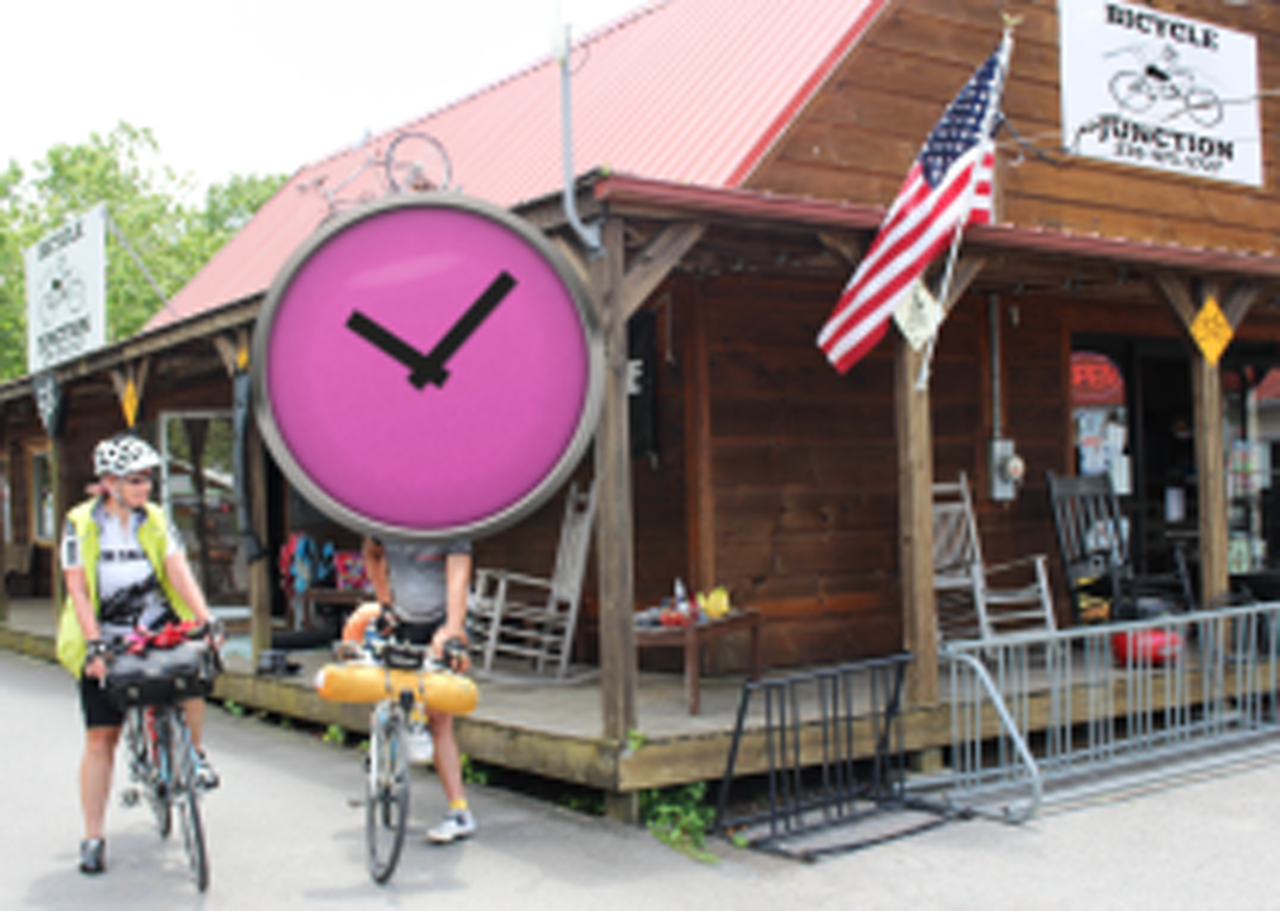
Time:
10.07
